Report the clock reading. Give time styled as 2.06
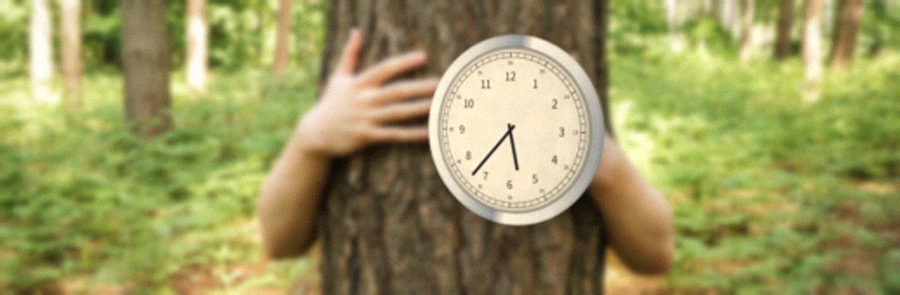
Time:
5.37
